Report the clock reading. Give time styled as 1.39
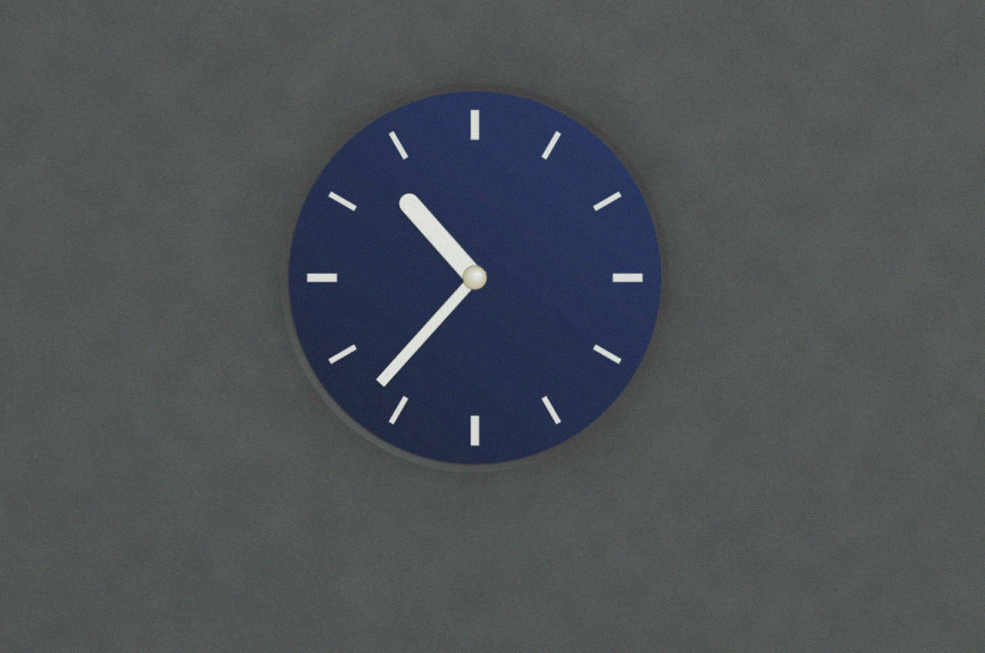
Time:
10.37
